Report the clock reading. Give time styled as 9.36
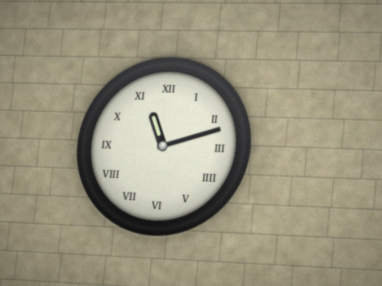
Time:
11.12
